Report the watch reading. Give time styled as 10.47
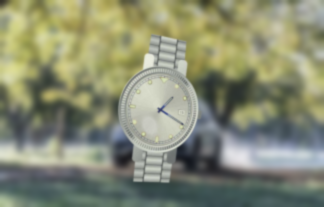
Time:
1.19
